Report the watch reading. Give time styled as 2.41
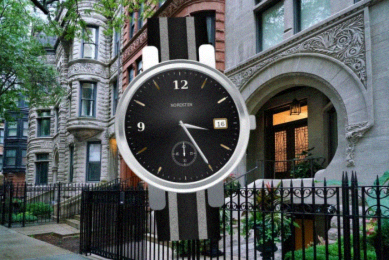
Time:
3.25
